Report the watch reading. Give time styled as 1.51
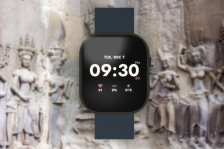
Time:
9.30
